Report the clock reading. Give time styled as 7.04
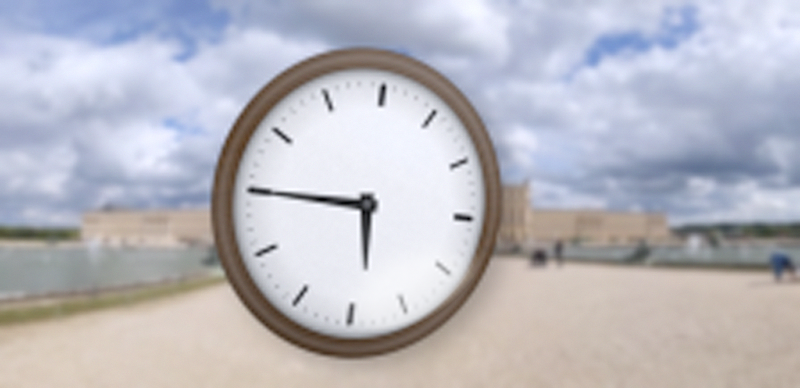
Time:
5.45
